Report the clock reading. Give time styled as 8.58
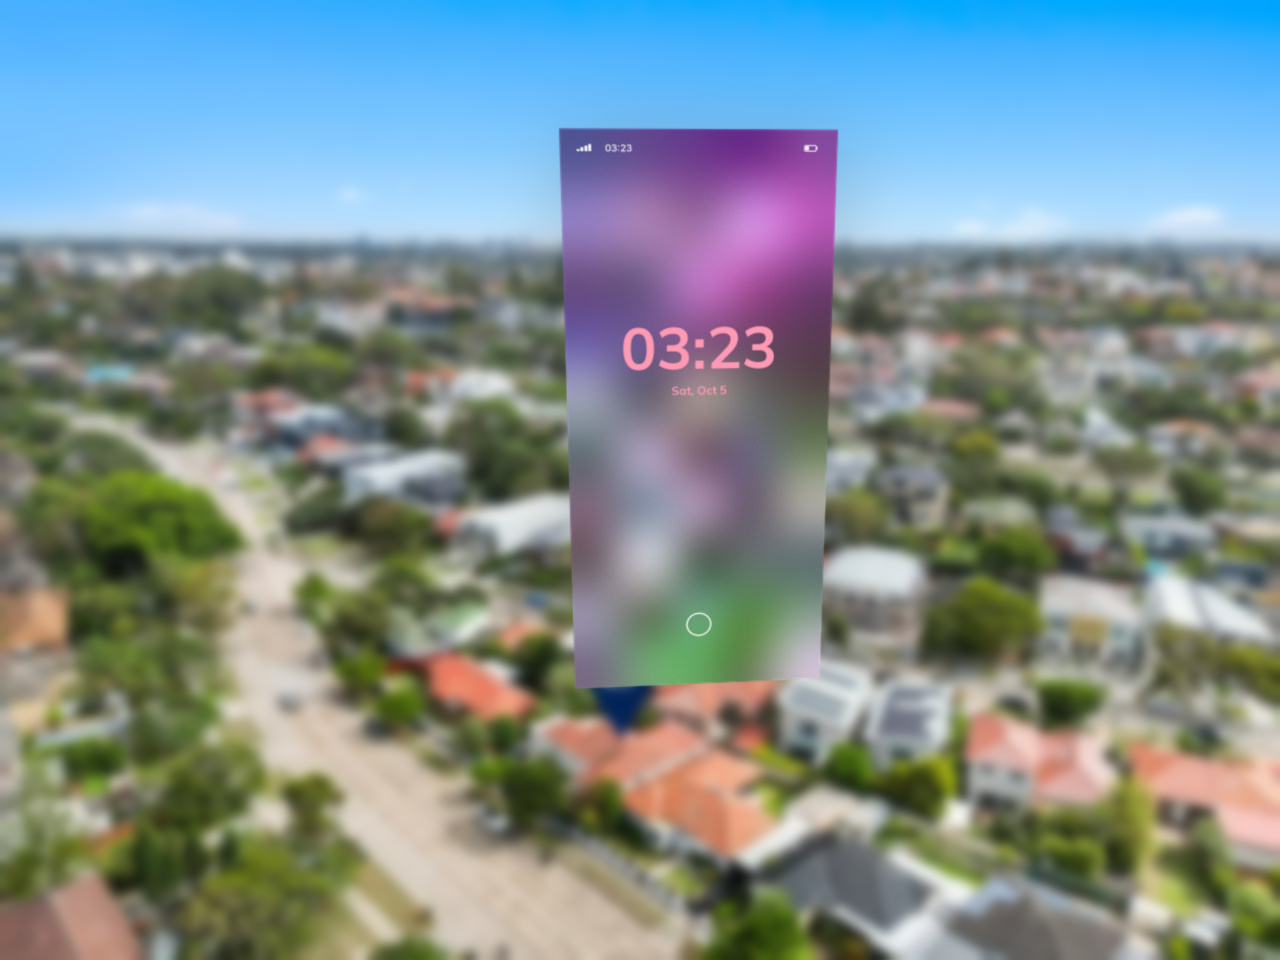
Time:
3.23
